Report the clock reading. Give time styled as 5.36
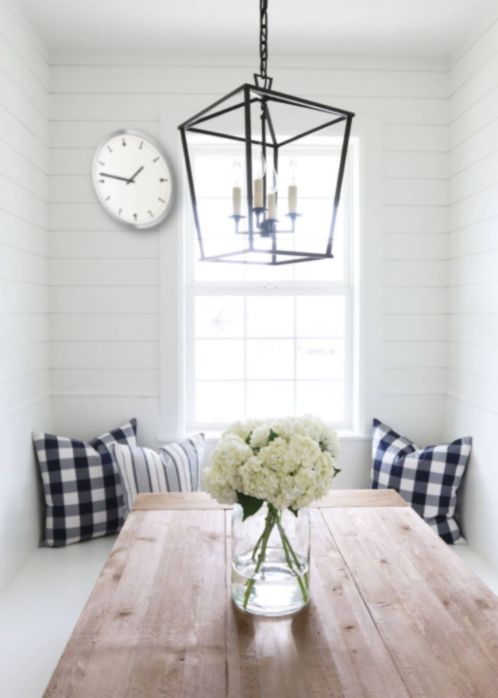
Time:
1.47
